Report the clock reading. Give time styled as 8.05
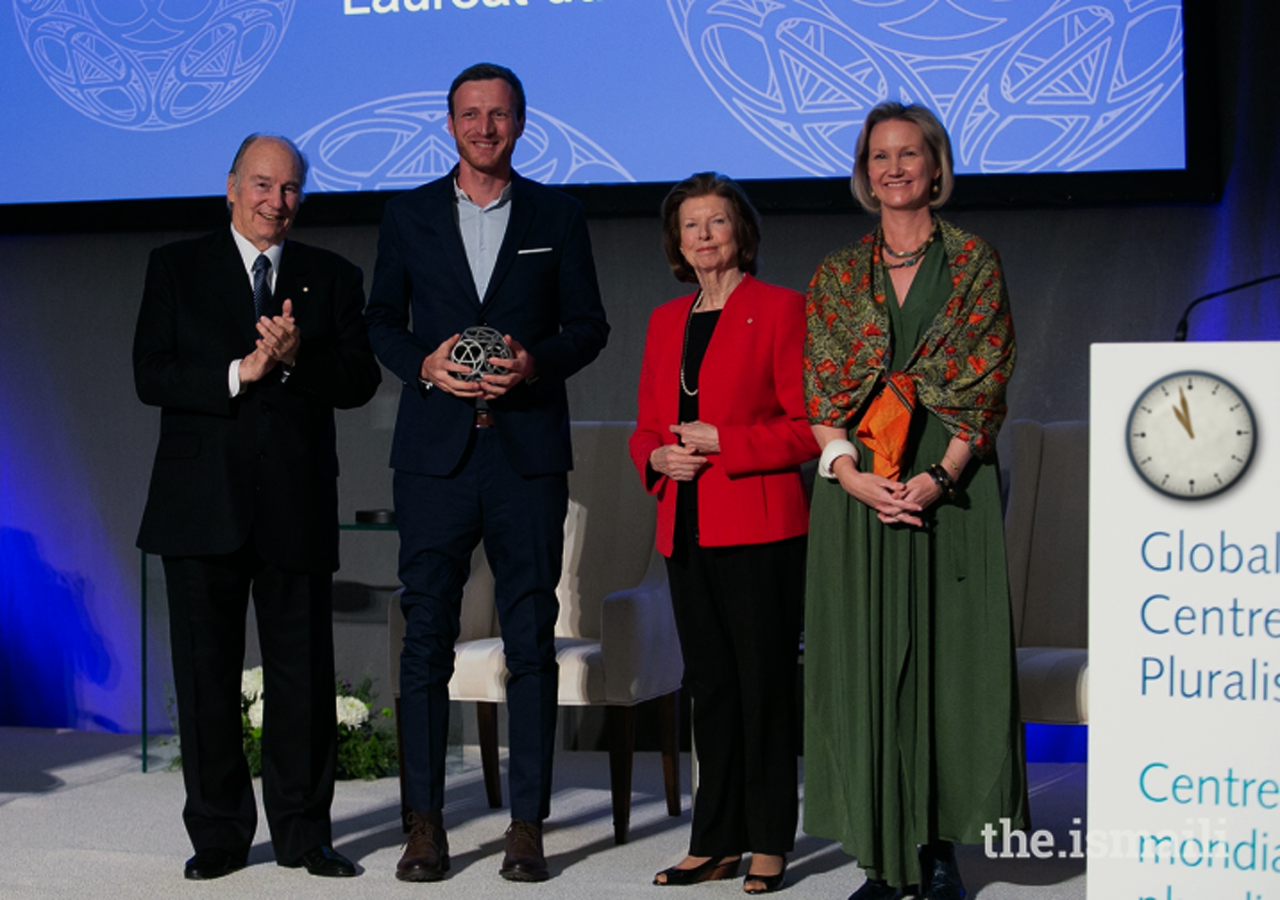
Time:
10.58
